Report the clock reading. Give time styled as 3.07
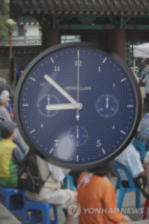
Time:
8.52
